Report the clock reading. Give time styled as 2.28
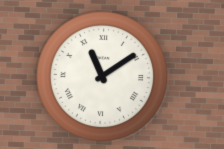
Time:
11.09
